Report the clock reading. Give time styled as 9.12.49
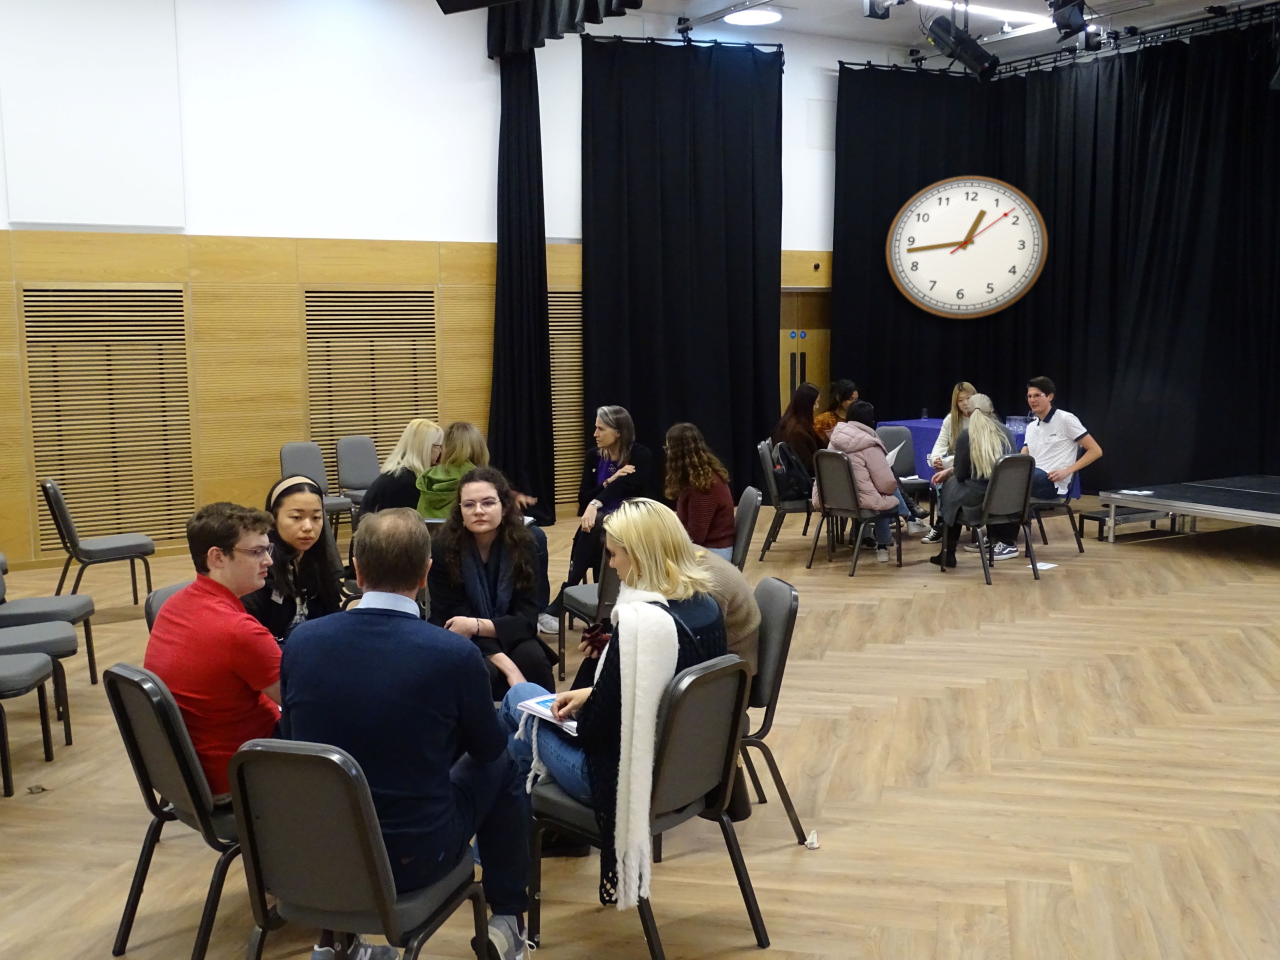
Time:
12.43.08
